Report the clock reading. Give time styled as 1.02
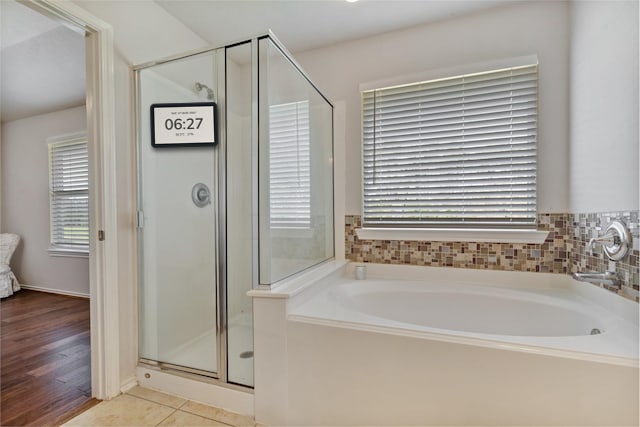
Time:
6.27
